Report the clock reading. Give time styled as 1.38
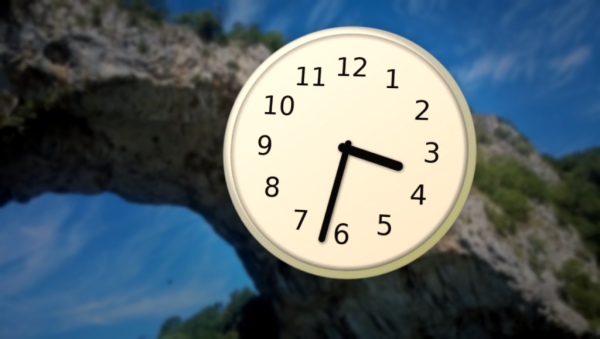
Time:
3.32
